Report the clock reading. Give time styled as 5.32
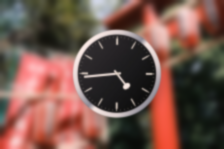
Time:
4.44
